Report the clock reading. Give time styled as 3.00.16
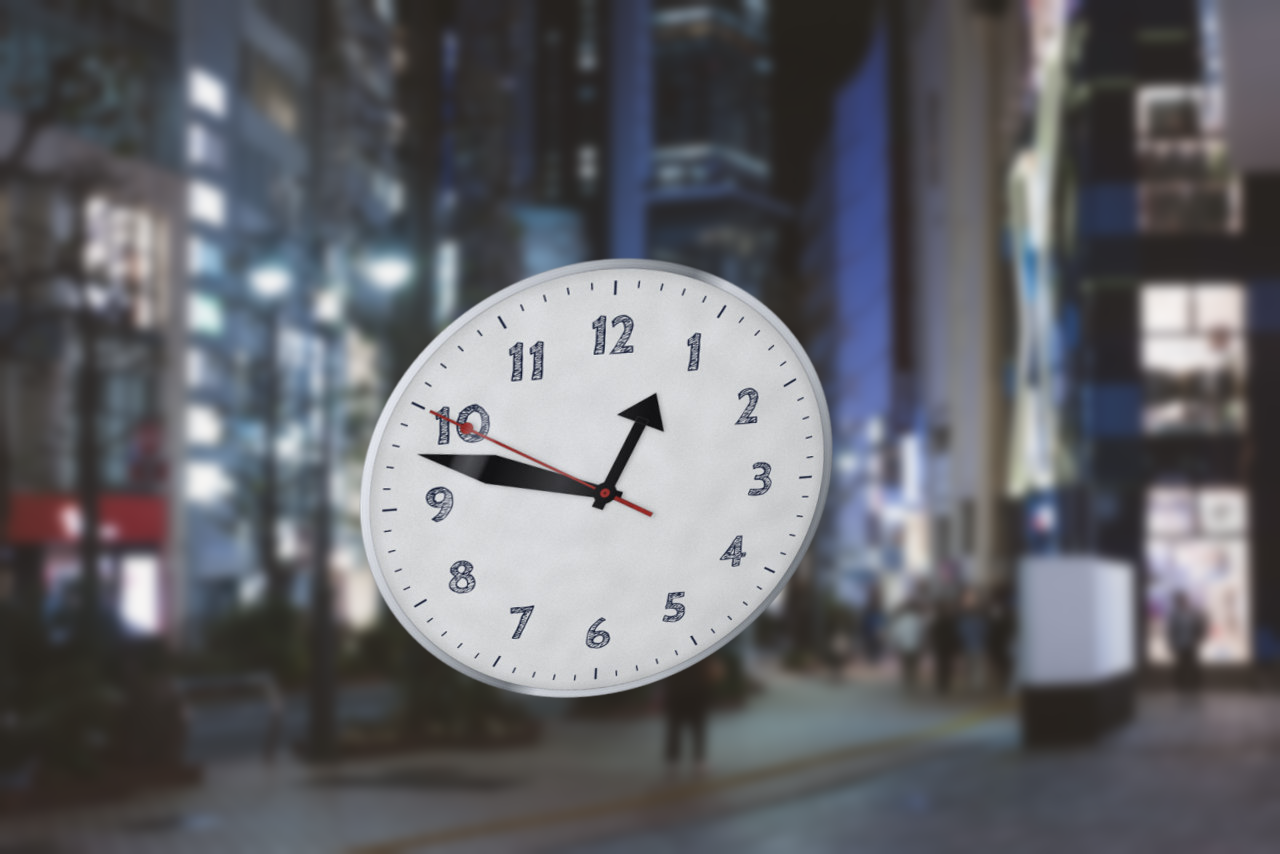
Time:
12.47.50
